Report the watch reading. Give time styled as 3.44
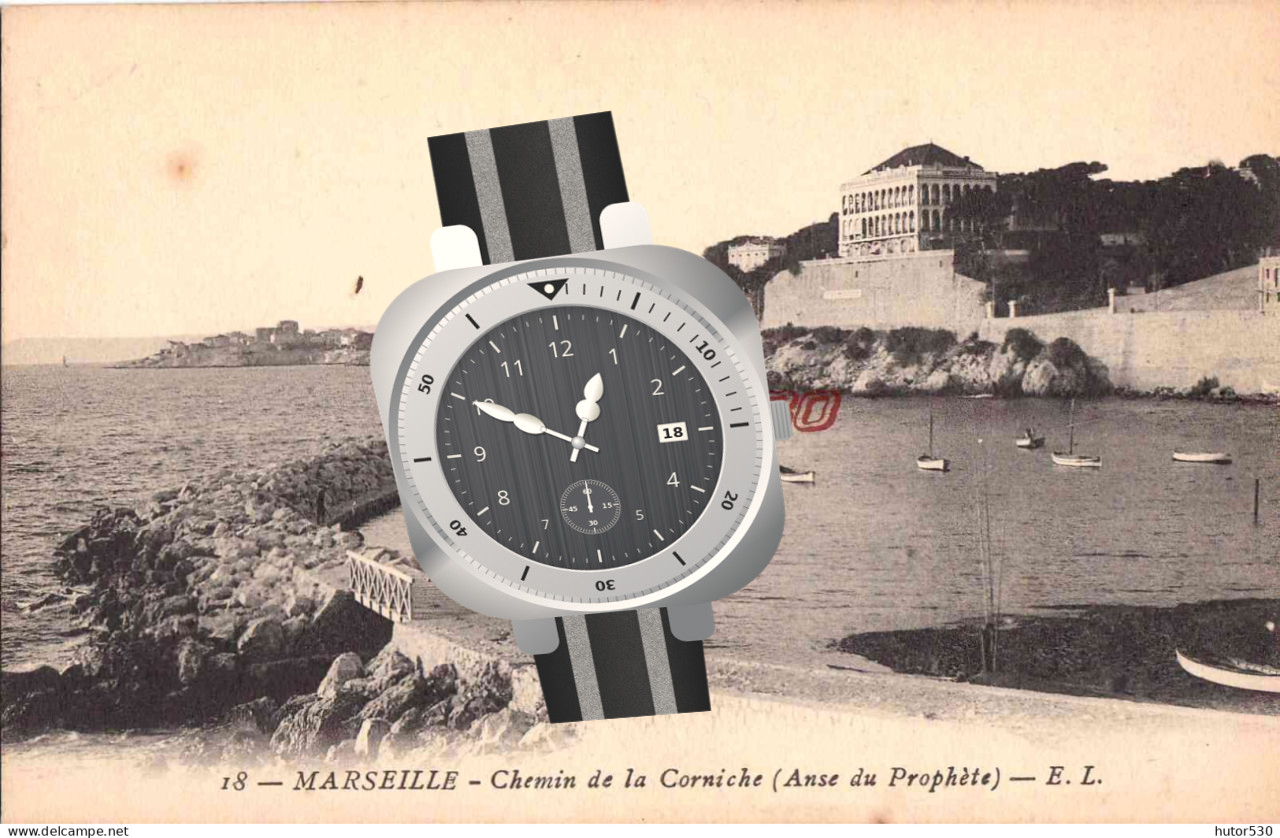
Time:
12.50
